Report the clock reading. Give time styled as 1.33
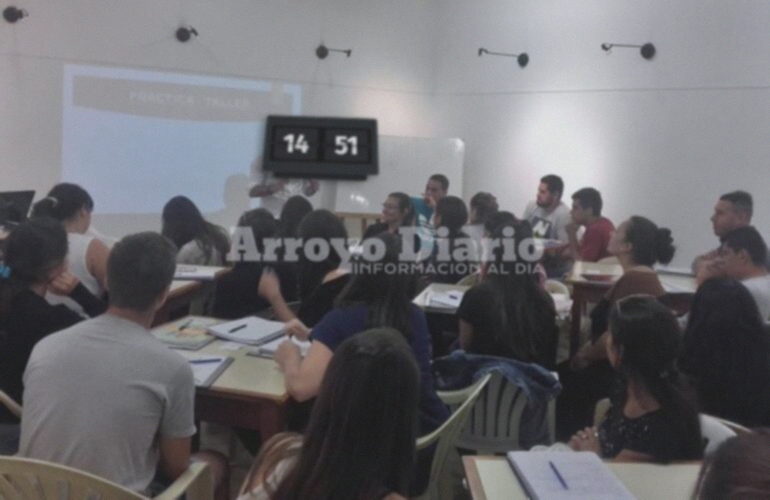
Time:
14.51
